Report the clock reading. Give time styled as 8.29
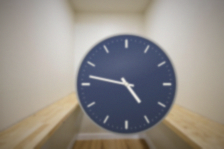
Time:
4.47
